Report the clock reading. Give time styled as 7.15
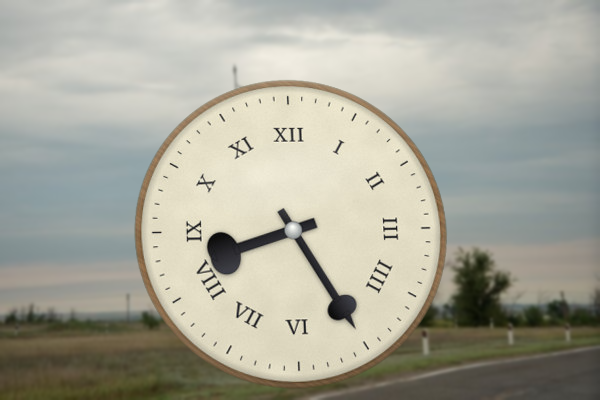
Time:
8.25
